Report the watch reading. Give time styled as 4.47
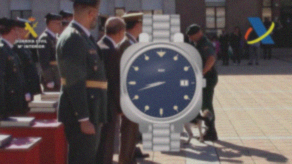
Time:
8.42
